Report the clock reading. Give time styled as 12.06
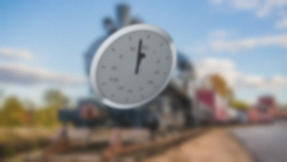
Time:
11.58
